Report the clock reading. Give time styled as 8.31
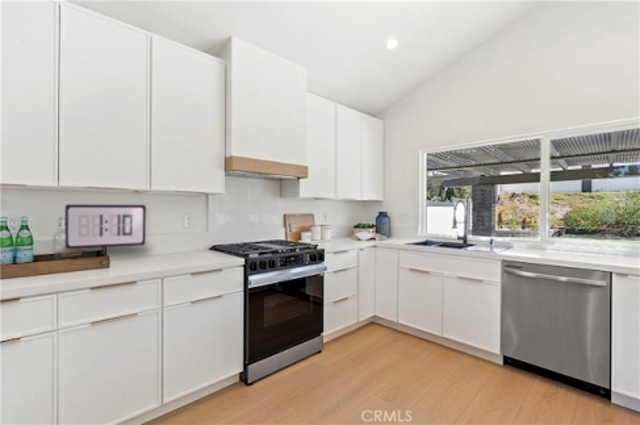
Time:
1.10
